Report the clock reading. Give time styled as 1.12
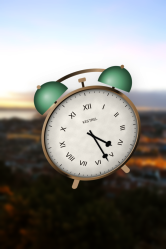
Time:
4.27
